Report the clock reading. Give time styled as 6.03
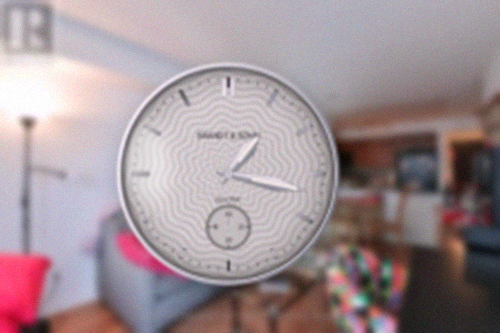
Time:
1.17
